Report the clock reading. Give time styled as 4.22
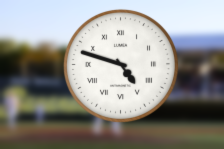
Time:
4.48
